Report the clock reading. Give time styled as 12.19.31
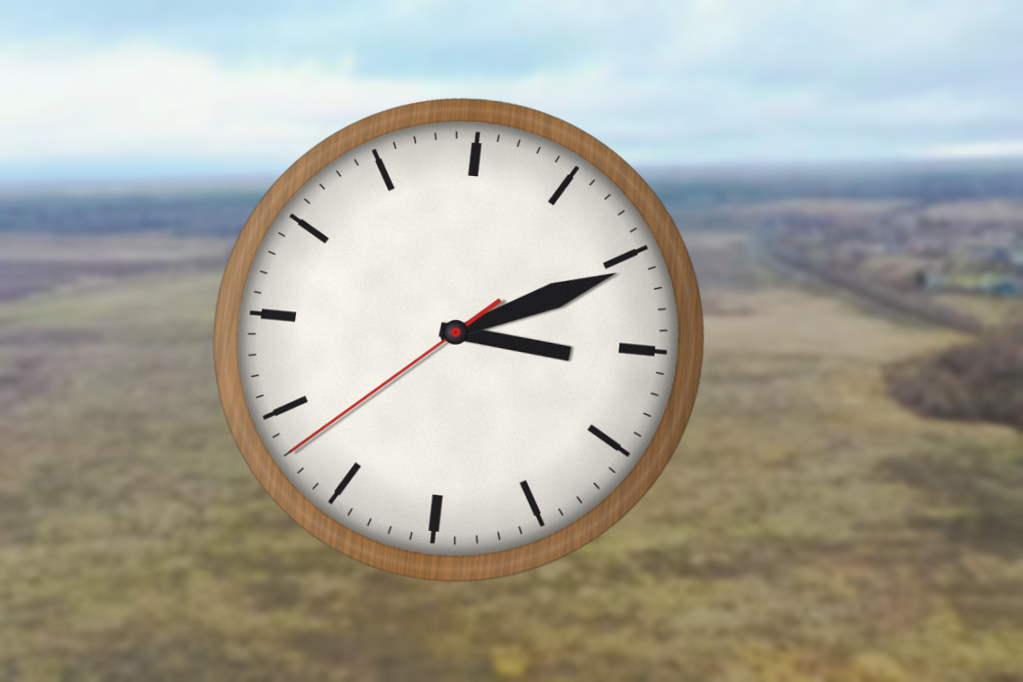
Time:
3.10.38
